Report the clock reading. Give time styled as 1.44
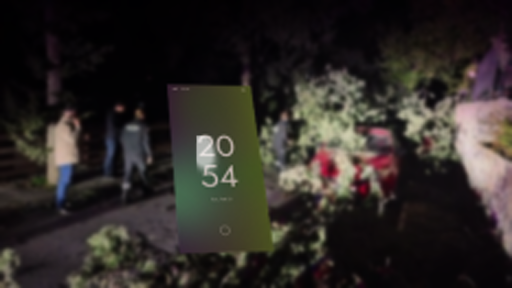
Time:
20.54
